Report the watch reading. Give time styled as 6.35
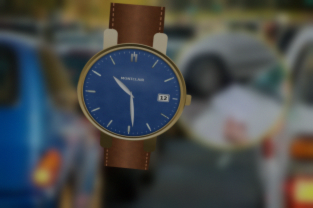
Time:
10.29
